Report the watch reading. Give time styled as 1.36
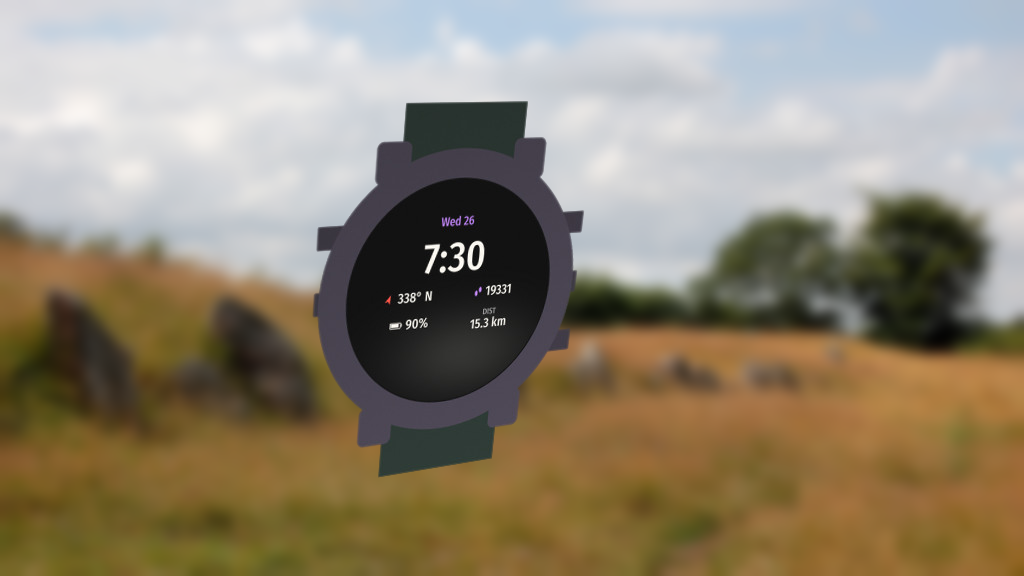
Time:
7.30
